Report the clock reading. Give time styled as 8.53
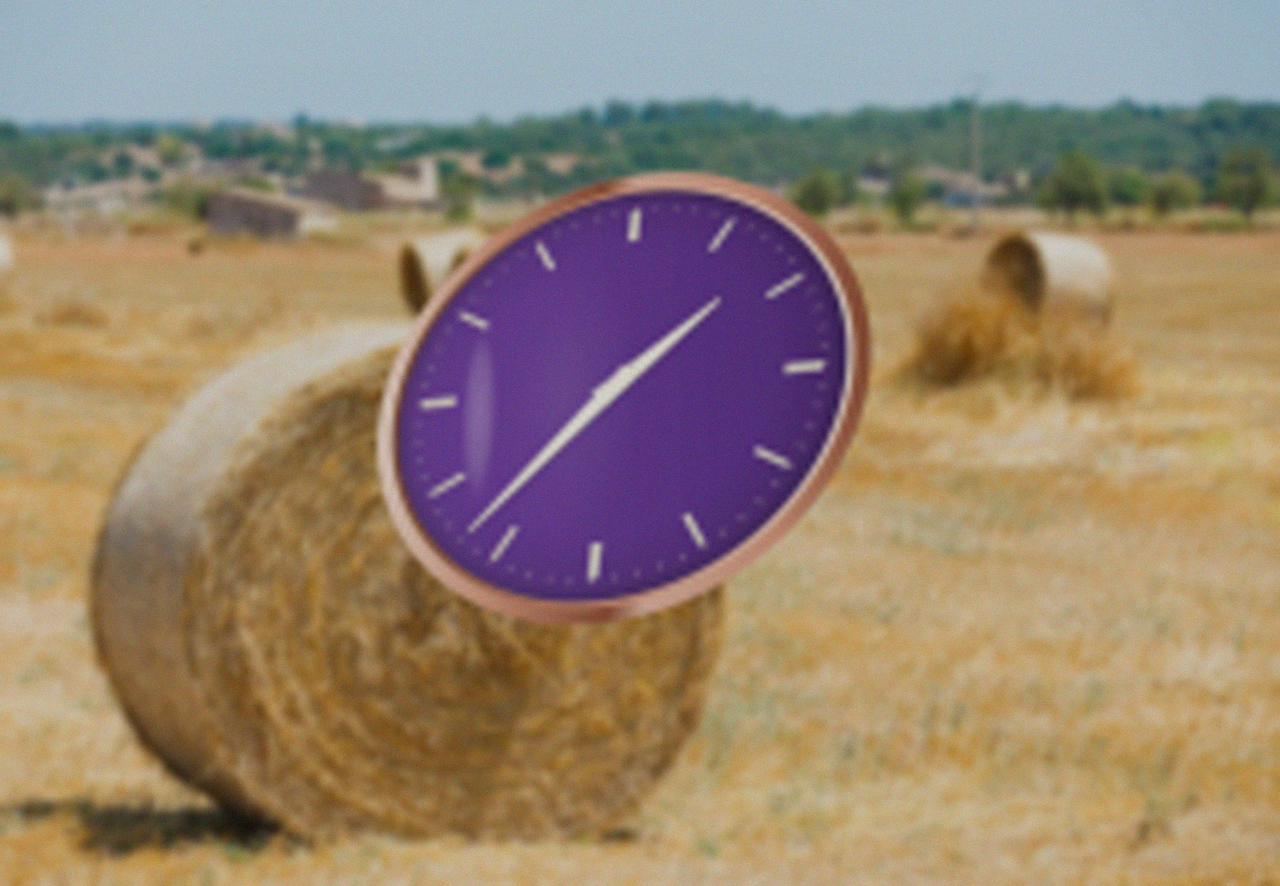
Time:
1.37
